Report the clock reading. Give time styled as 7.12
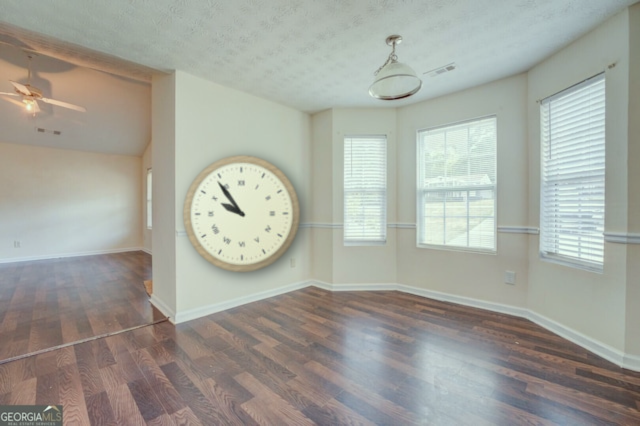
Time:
9.54
